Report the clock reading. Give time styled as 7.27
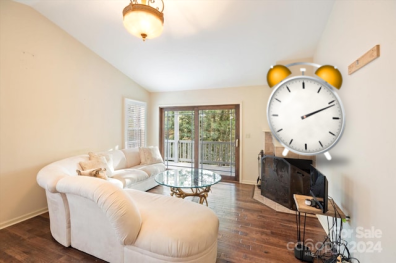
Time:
2.11
